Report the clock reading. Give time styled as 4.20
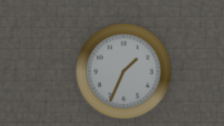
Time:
1.34
